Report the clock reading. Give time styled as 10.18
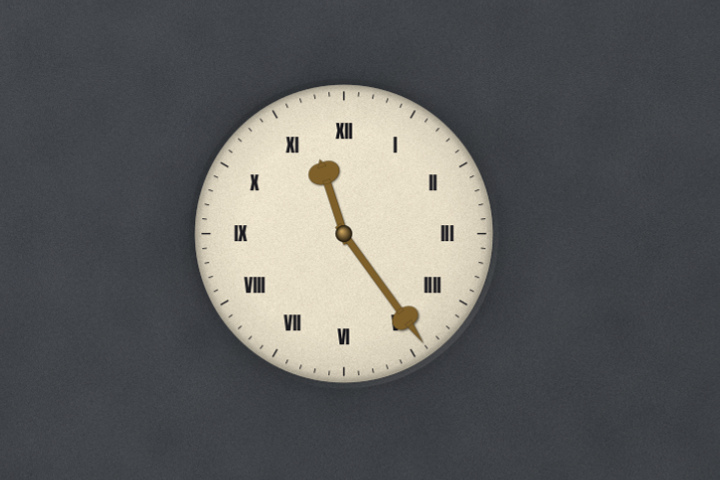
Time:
11.24
